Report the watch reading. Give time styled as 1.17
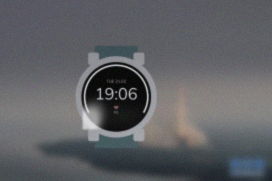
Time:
19.06
